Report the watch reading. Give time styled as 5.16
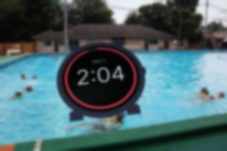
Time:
2.04
